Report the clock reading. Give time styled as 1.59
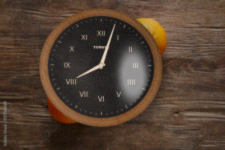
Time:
8.03
